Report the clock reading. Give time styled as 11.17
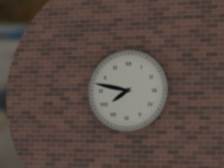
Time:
7.47
